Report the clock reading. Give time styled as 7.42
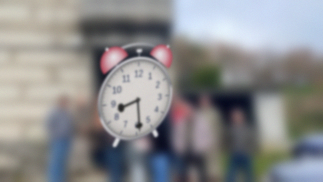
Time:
8.29
